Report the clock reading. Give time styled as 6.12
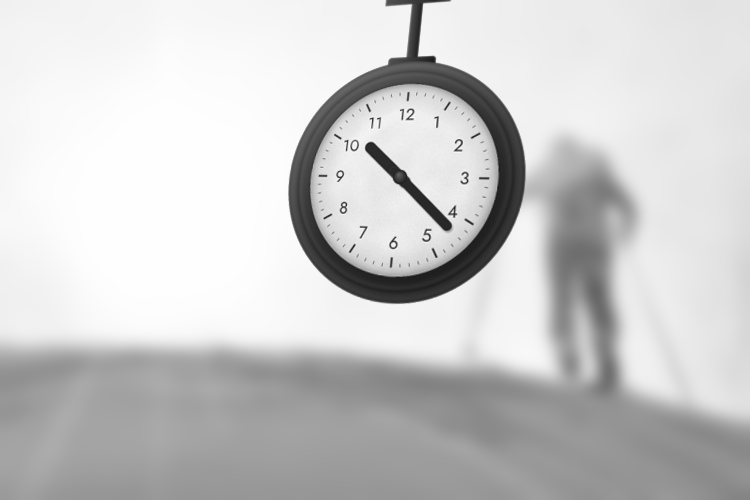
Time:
10.22
